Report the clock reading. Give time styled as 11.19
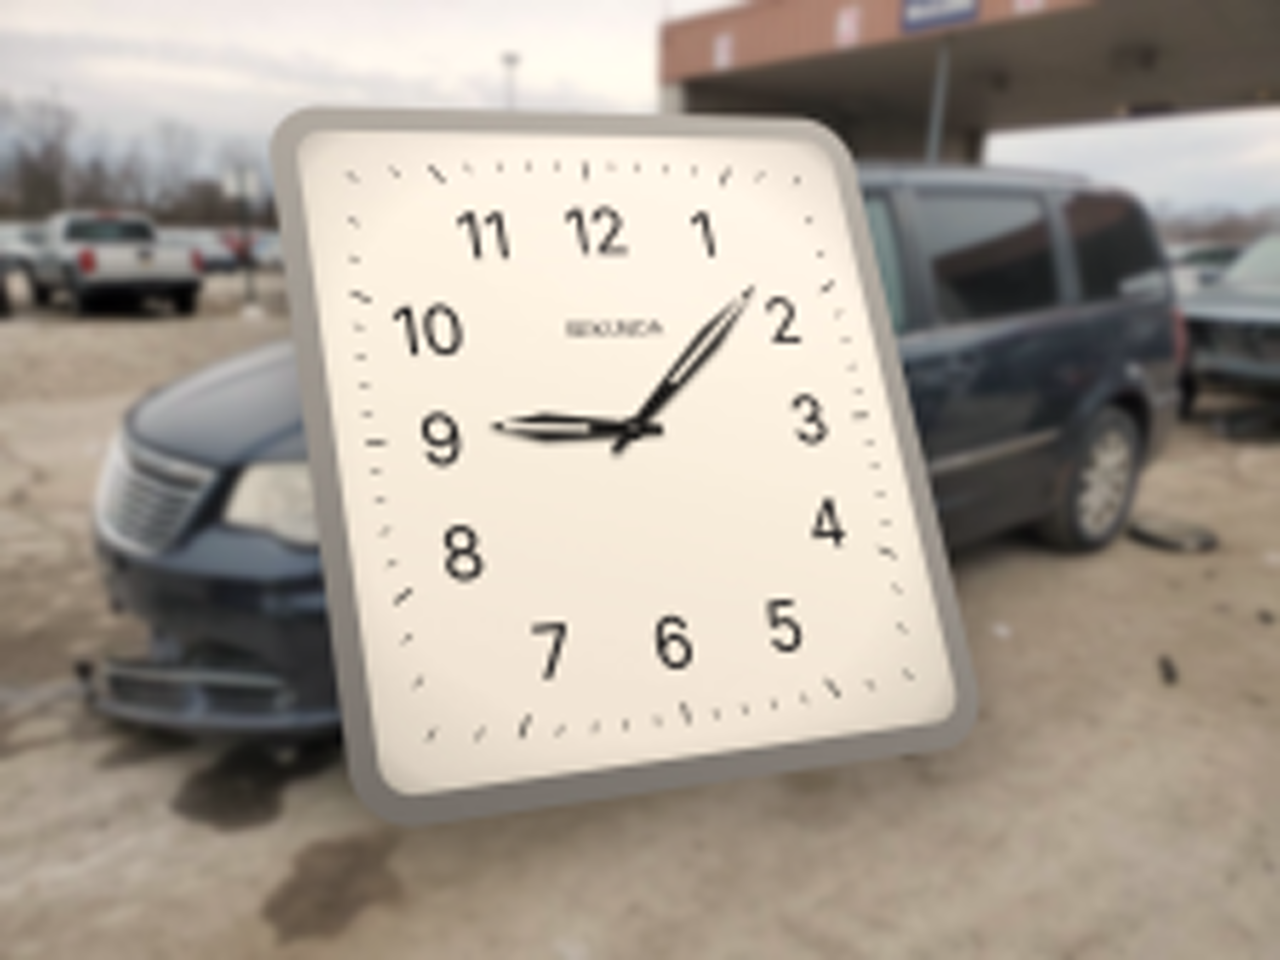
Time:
9.08
